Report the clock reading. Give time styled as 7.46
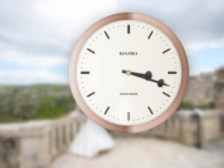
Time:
3.18
